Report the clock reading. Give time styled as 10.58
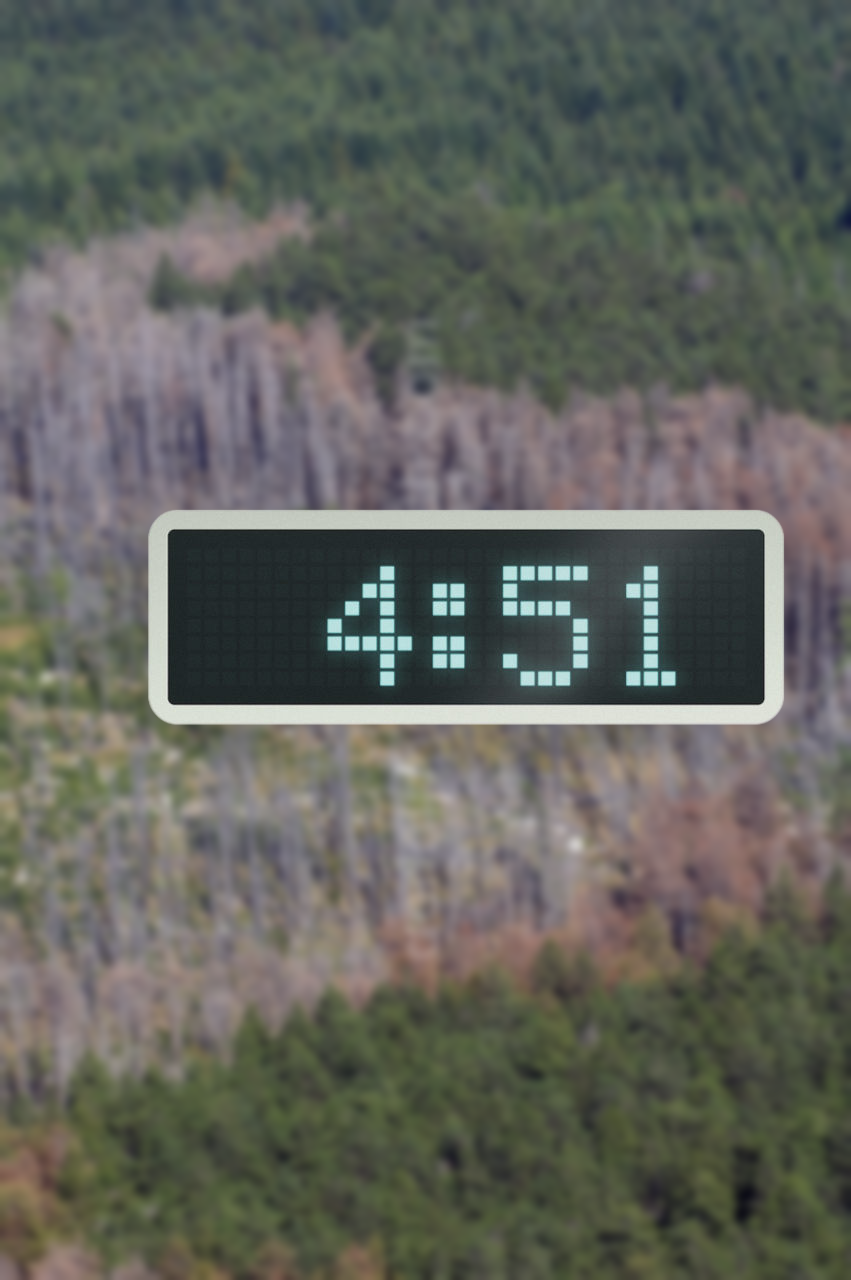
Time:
4.51
